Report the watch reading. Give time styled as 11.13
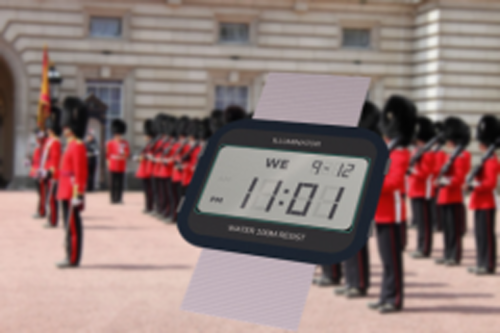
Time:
11.01
